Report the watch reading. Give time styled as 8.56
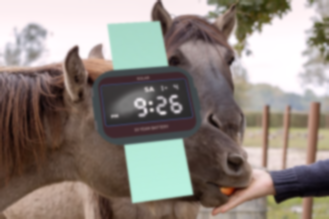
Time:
9.26
